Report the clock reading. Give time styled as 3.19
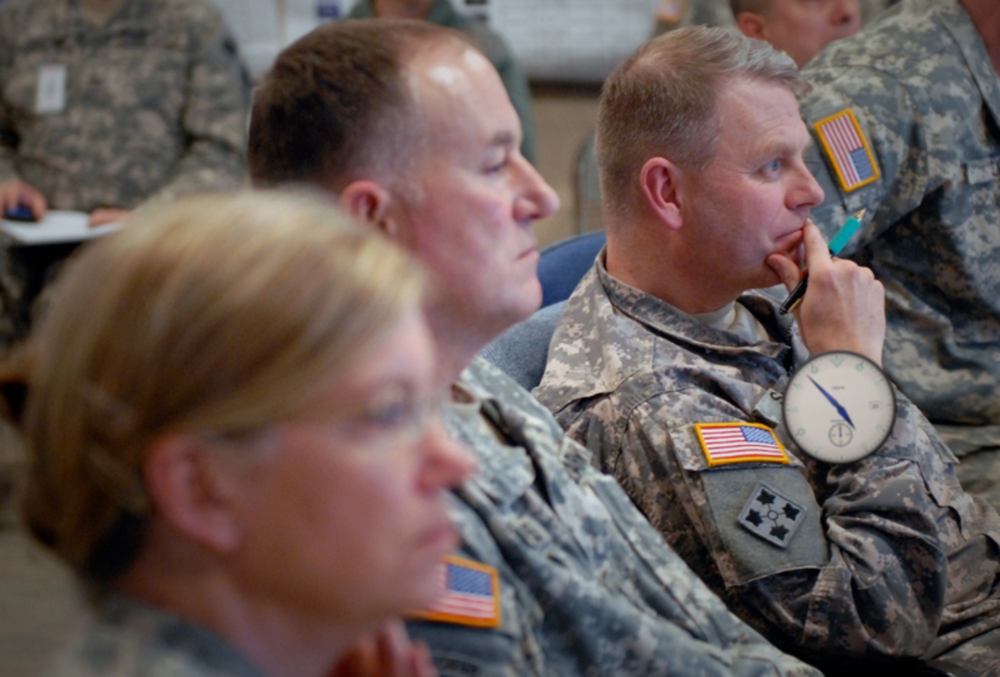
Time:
4.53
